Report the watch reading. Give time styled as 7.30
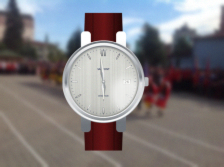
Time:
5.59
